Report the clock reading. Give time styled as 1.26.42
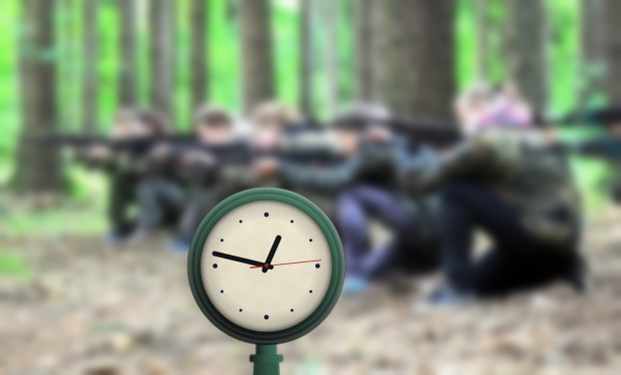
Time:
12.47.14
